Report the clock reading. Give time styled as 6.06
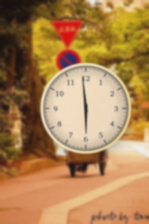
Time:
5.59
